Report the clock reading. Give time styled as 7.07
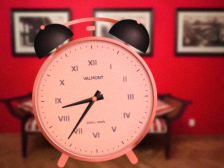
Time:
8.36
